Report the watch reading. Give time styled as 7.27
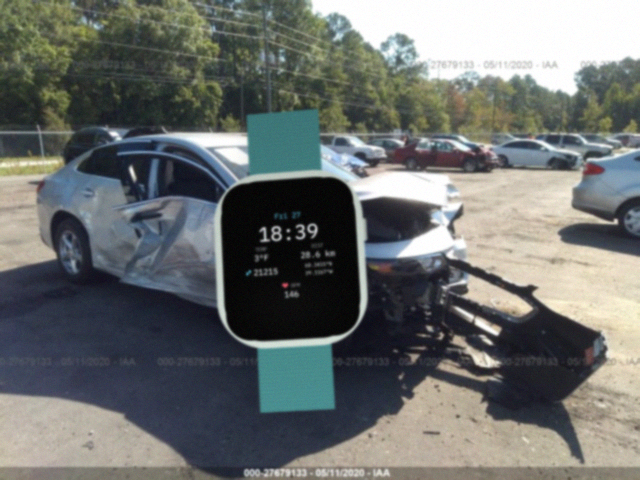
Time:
18.39
